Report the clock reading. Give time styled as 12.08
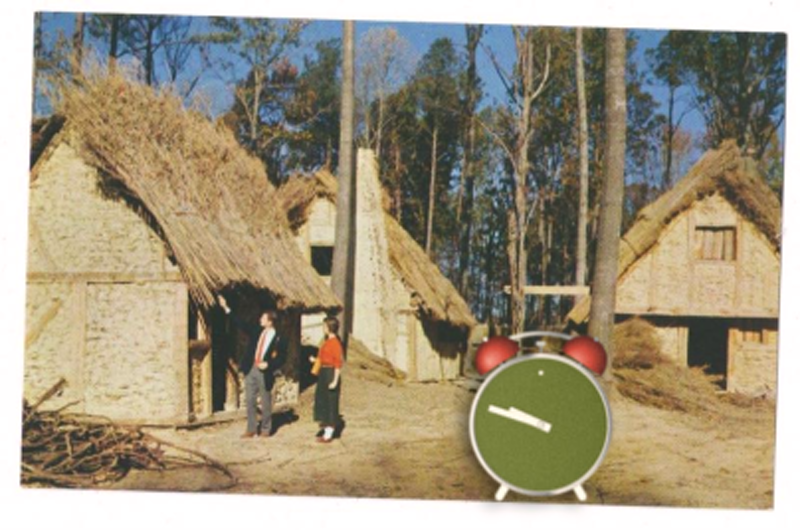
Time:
9.48
